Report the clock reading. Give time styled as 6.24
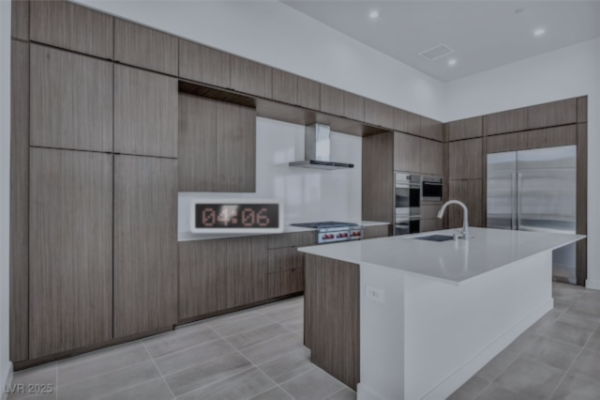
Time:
4.06
